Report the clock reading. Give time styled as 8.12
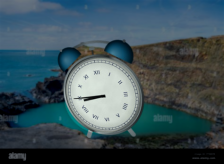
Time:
8.45
